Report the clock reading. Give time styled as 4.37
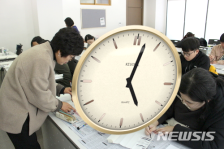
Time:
5.02
